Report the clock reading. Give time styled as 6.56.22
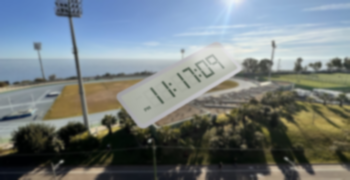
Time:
11.17.09
